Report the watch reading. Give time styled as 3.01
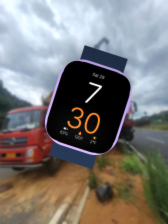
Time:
7.30
